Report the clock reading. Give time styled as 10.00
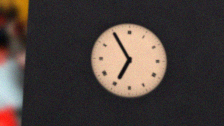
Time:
6.55
